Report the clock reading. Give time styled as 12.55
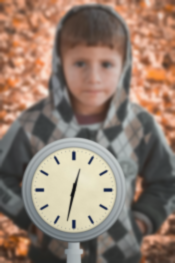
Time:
12.32
